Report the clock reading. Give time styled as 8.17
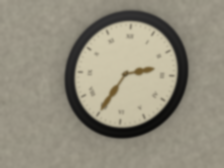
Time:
2.35
